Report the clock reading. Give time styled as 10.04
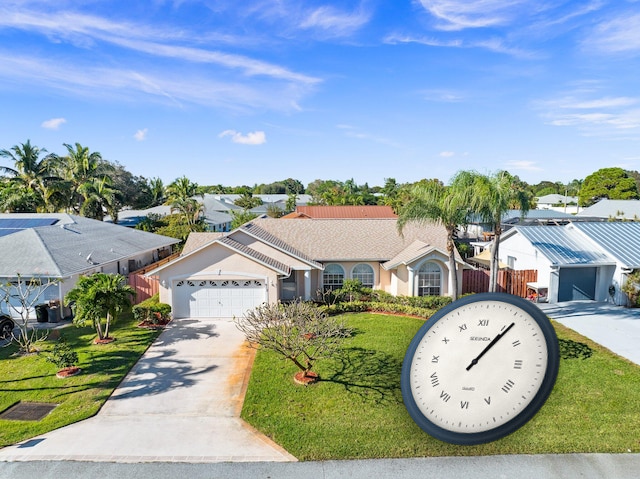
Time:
1.06
